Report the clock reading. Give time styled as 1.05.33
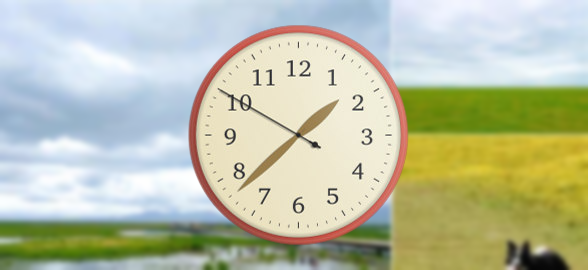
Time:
1.37.50
